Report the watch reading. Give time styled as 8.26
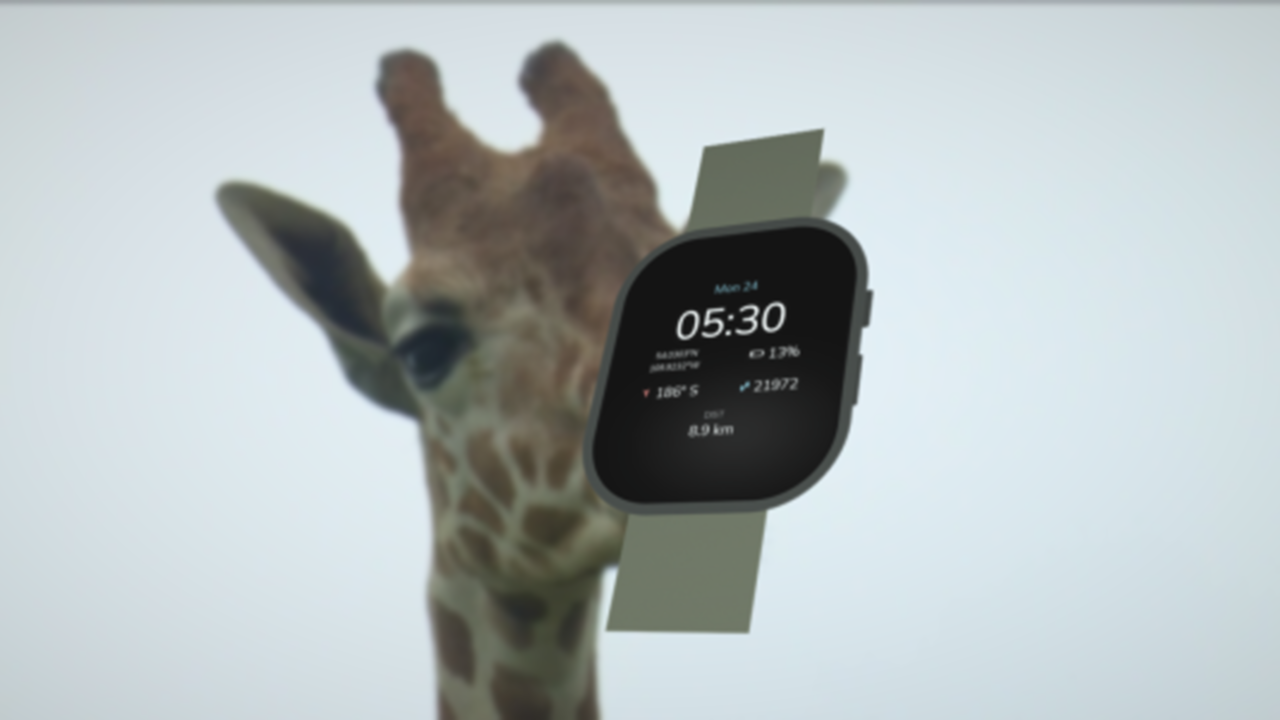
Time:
5.30
